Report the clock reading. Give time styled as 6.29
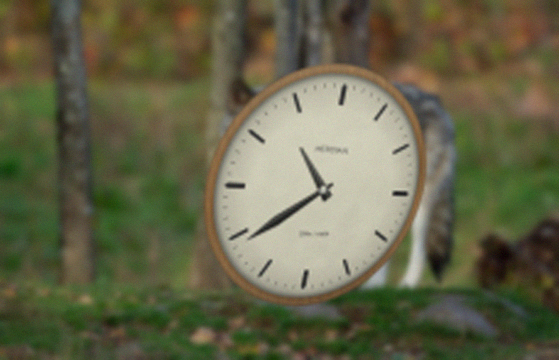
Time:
10.39
